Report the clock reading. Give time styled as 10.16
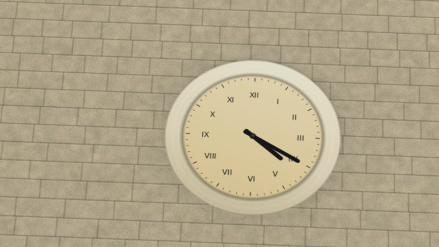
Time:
4.20
